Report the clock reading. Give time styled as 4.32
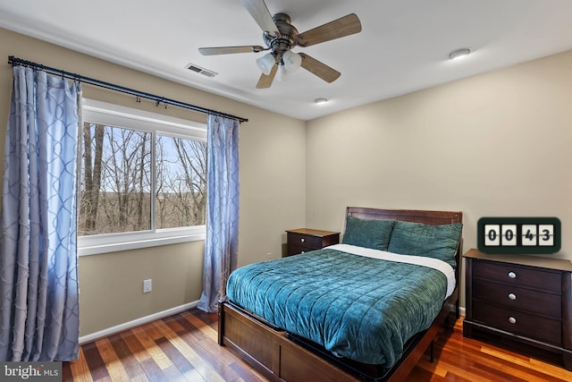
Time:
0.43
